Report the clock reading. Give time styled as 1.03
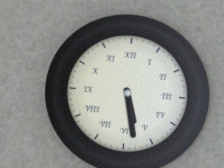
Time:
5.28
